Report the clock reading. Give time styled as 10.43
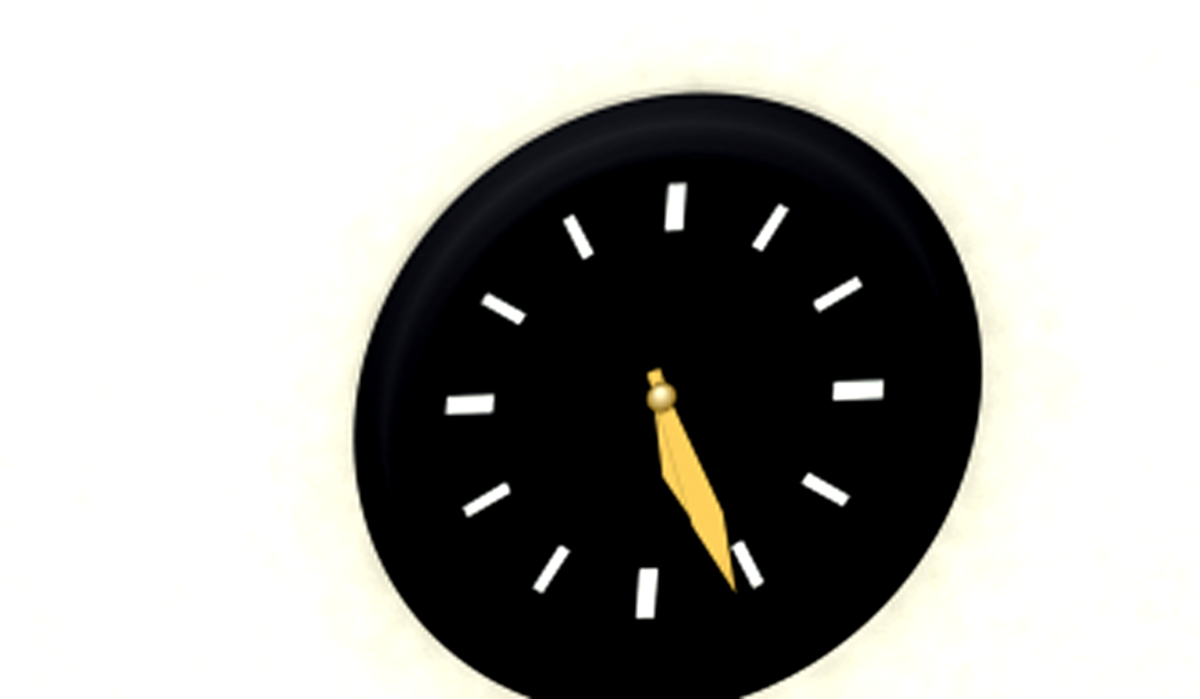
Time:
5.26
